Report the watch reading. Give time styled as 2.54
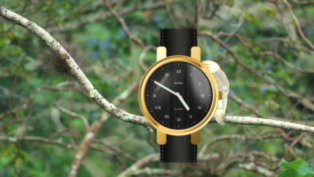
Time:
4.50
